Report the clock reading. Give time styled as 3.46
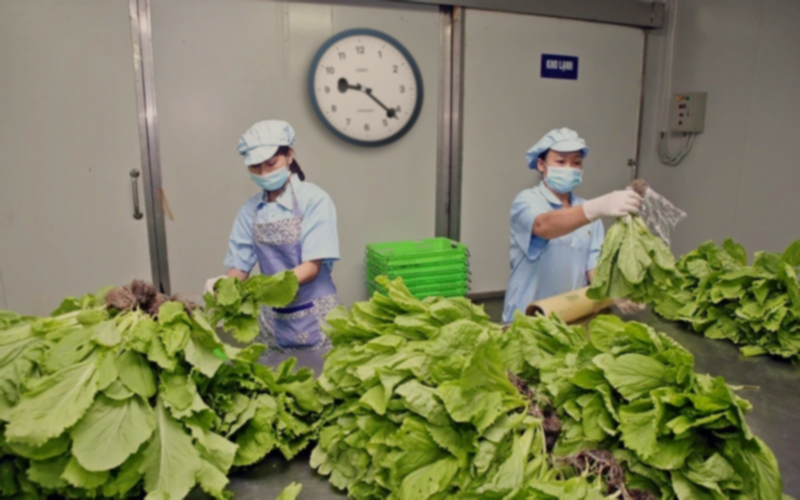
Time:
9.22
